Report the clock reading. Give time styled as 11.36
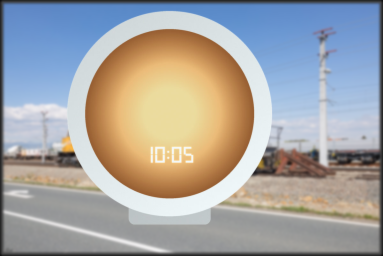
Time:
10.05
